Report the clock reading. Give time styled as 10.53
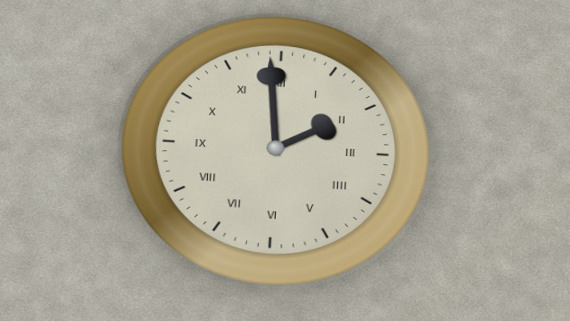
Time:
1.59
